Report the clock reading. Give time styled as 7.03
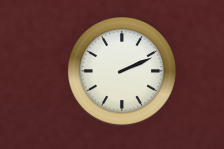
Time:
2.11
